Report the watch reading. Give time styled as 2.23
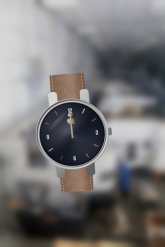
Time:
12.00
